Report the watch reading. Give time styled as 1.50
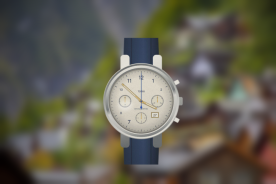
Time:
3.52
